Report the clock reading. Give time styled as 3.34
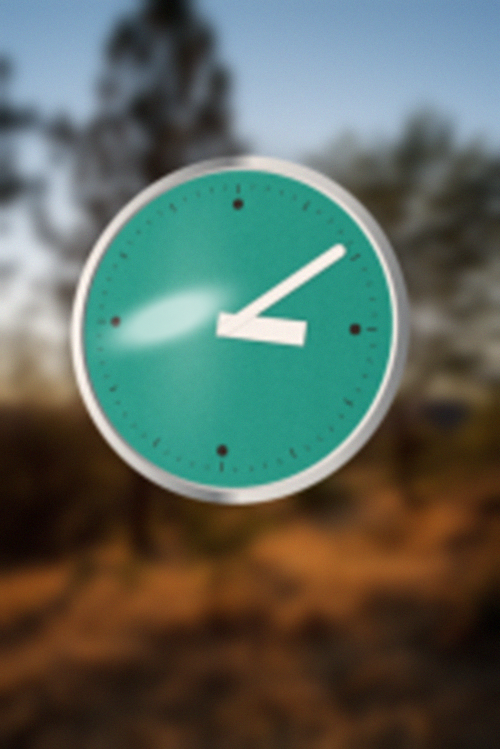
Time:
3.09
